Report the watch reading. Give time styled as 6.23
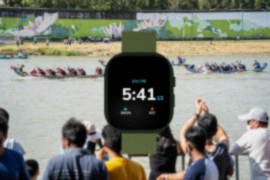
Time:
5.41
